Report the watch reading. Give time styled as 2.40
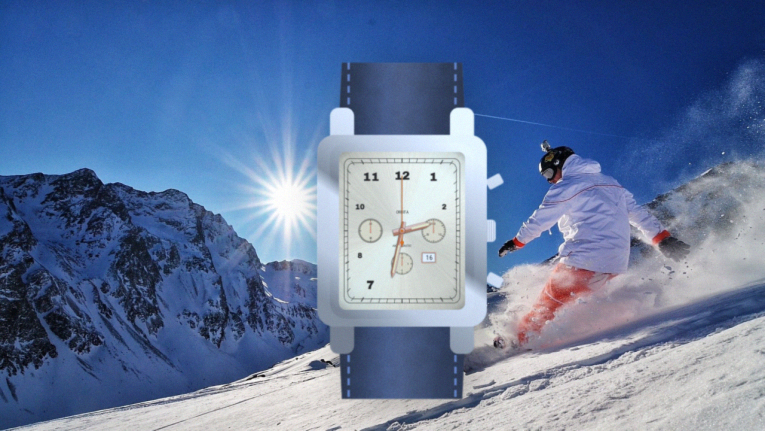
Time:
2.32
